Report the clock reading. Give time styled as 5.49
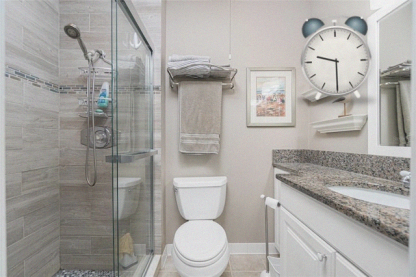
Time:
9.30
